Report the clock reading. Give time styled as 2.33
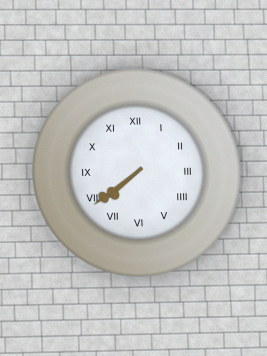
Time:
7.39
